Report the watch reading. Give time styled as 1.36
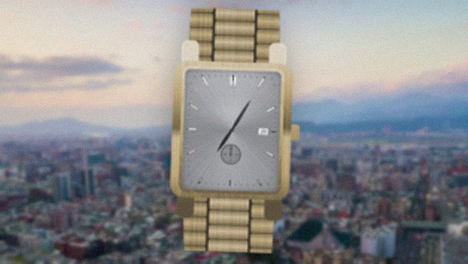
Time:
7.05
